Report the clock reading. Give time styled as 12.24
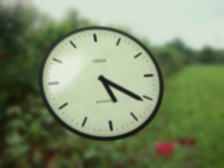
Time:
5.21
